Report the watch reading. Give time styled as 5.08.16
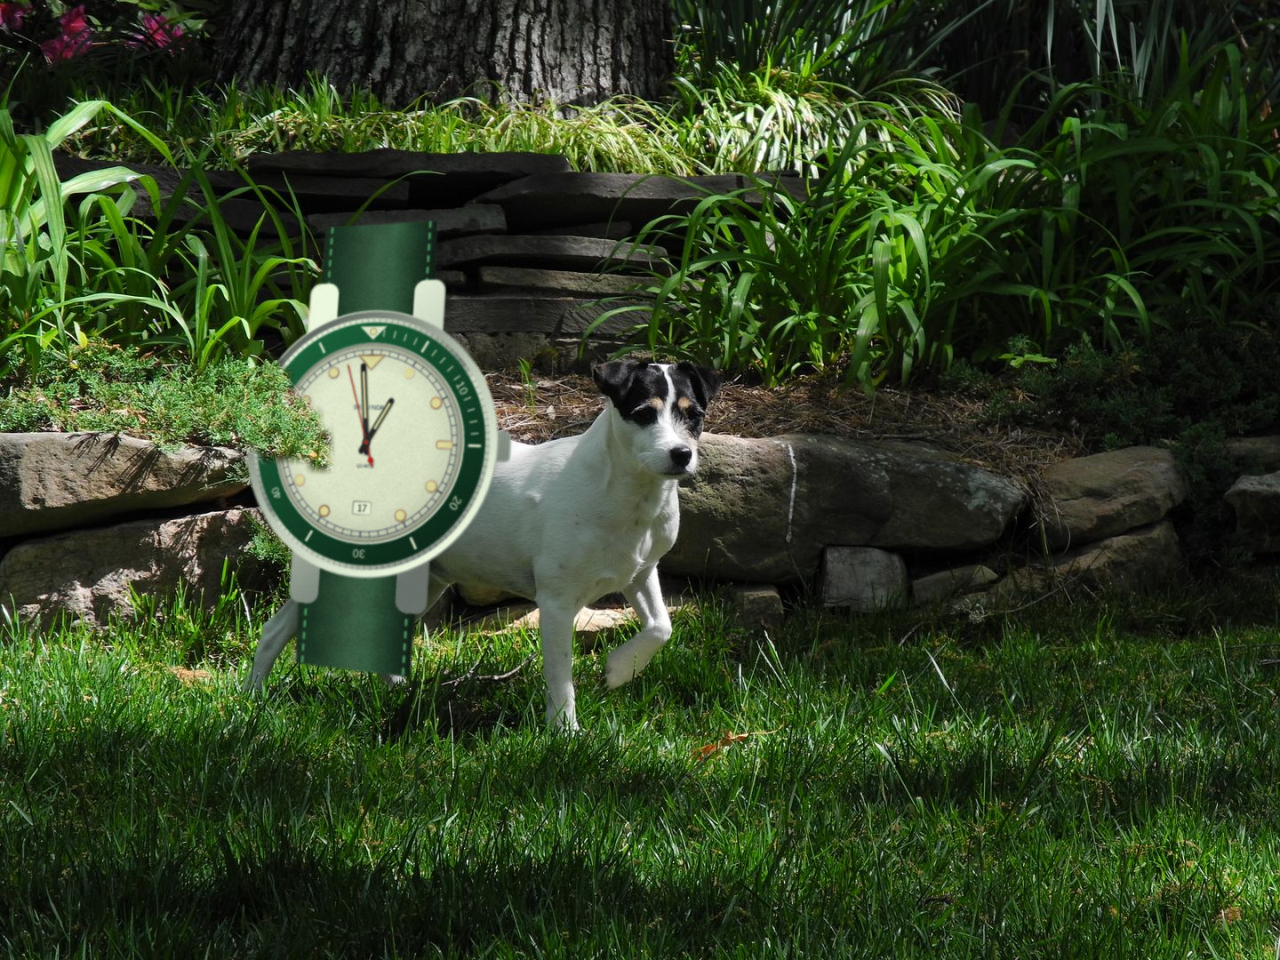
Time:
12.58.57
